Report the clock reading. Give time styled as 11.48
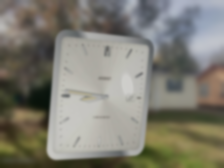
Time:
8.46
